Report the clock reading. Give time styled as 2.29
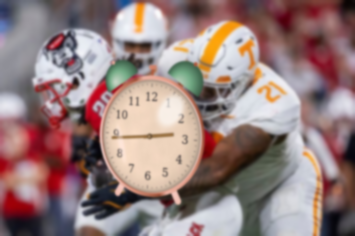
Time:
2.44
